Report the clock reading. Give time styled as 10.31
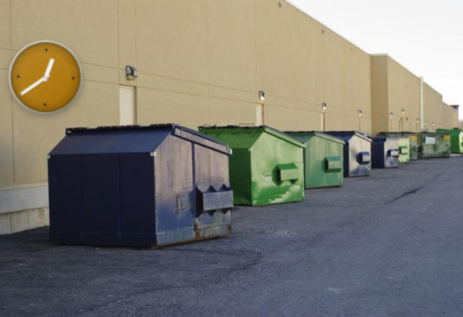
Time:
12.39
